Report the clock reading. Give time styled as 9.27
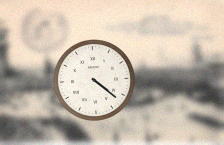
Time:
4.22
